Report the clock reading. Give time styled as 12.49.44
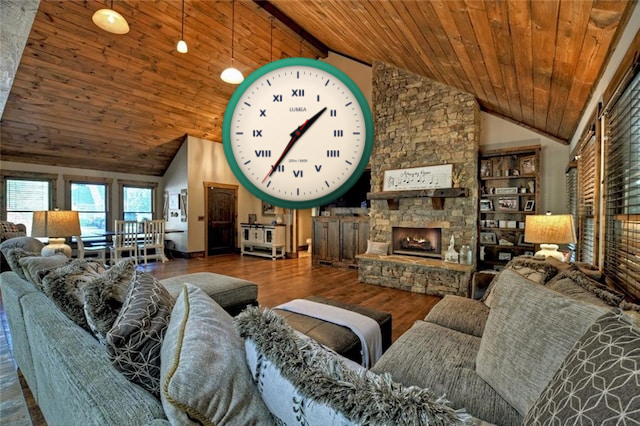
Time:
1.35.36
